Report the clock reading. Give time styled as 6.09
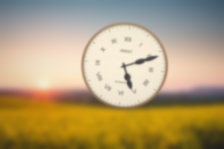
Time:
5.11
